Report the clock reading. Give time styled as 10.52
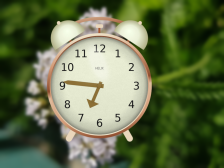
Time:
6.46
